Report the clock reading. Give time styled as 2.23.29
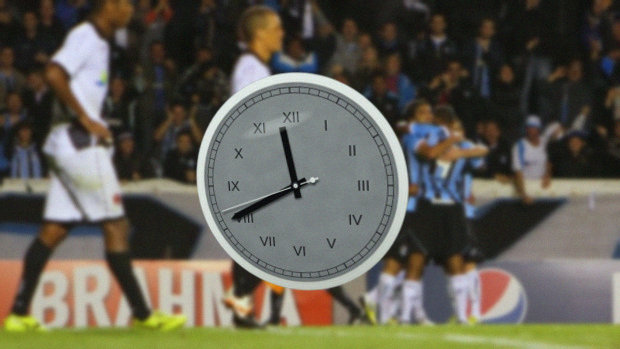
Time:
11.40.42
